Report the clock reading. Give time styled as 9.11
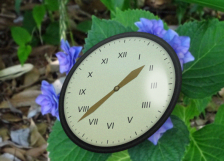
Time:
1.38
